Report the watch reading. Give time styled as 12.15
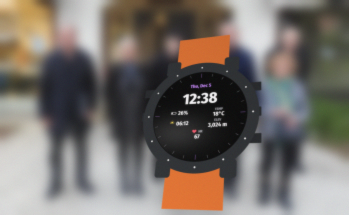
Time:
12.38
